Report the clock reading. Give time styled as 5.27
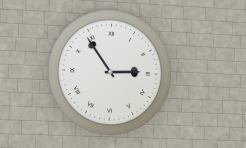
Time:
2.54
